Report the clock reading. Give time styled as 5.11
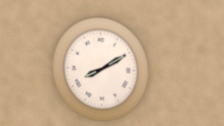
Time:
8.10
